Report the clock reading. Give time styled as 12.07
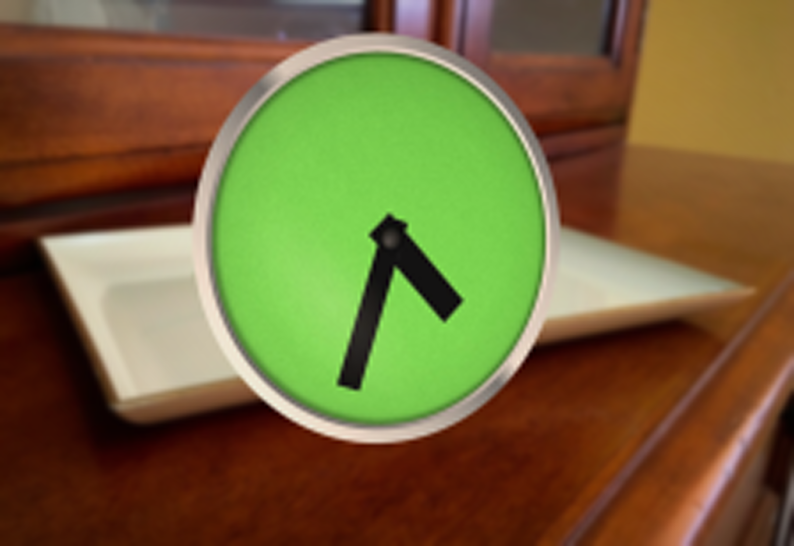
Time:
4.33
